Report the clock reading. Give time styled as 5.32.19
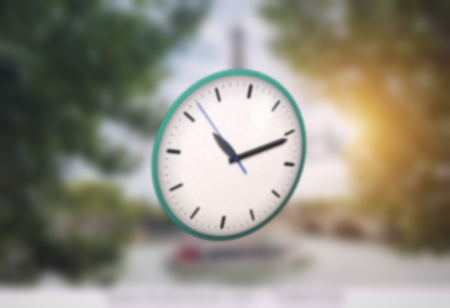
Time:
10.10.52
